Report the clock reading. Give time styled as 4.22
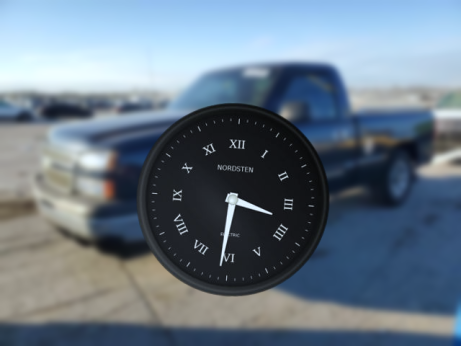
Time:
3.31
